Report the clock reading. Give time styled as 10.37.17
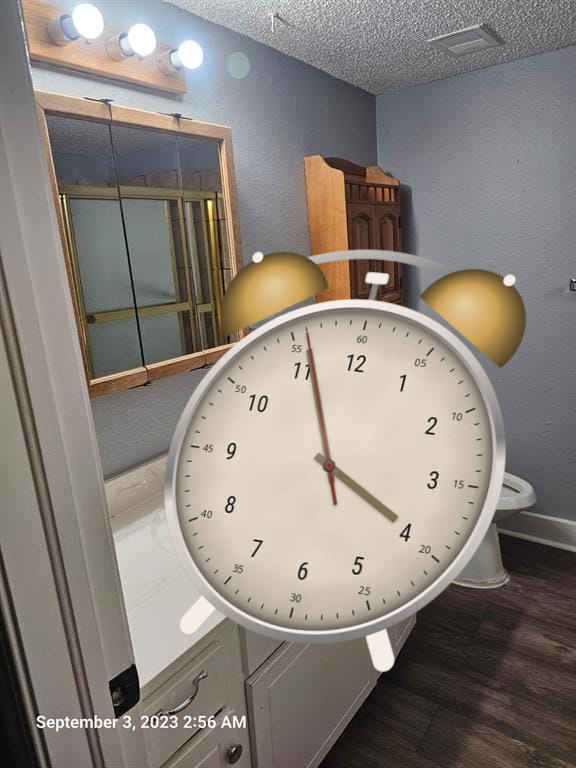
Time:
3.55.56
